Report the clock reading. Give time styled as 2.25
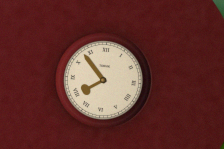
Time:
7.53
